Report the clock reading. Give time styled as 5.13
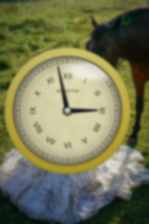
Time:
2.58
